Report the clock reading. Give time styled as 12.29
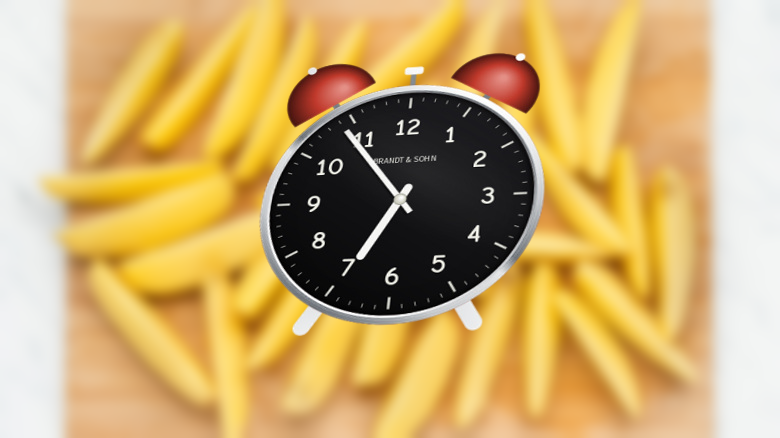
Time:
6.54
